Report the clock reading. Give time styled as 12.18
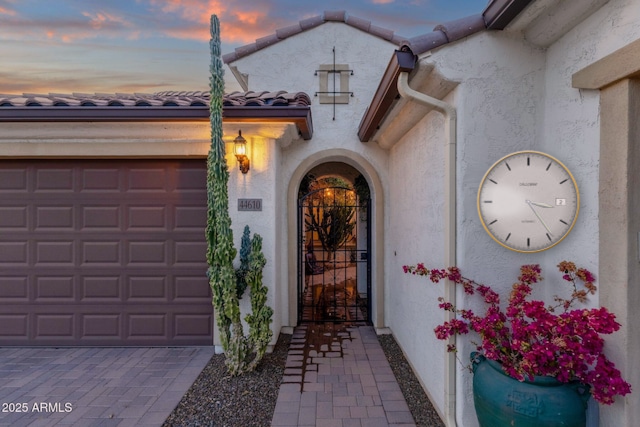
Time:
3.24
